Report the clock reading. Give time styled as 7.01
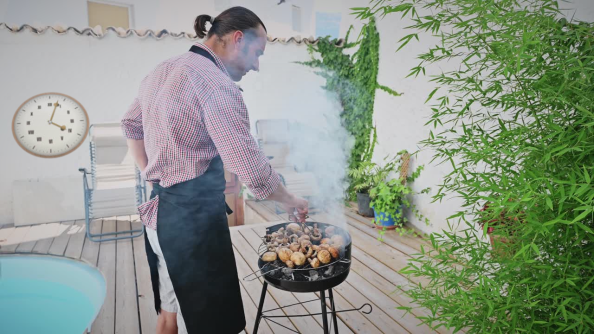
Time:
4.03
